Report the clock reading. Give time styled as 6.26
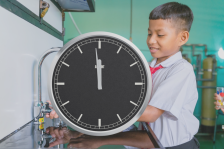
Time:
11.59
